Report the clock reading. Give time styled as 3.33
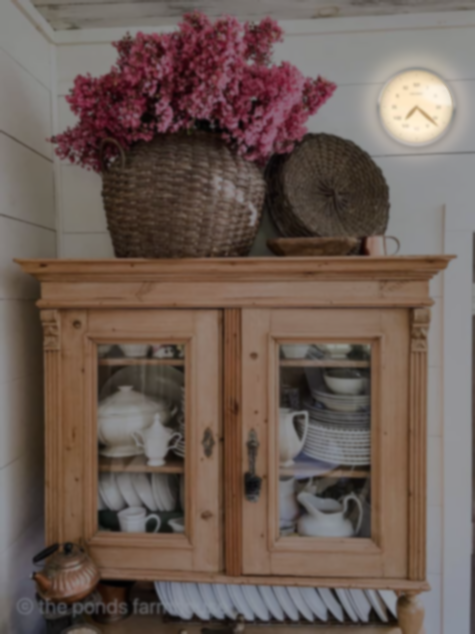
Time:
7.22
